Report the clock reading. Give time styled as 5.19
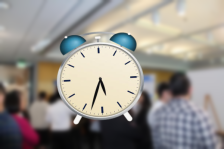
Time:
5.33
